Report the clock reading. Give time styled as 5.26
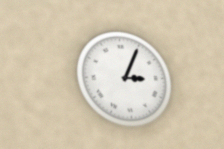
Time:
3.05
